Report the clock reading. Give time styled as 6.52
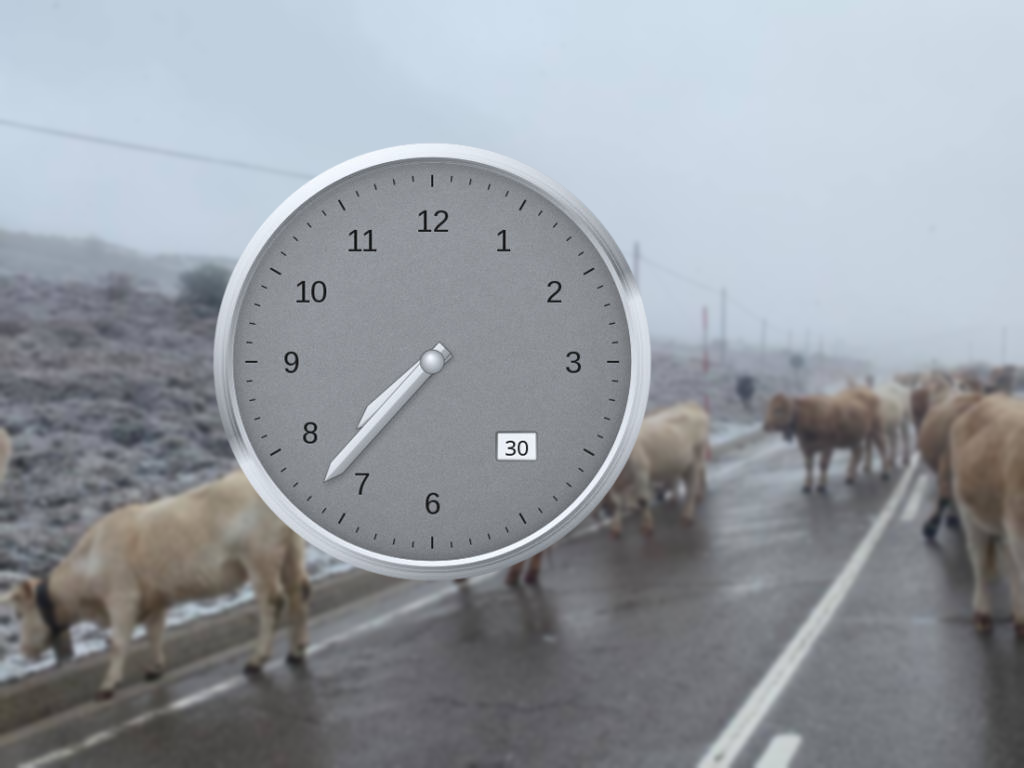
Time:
7.37
